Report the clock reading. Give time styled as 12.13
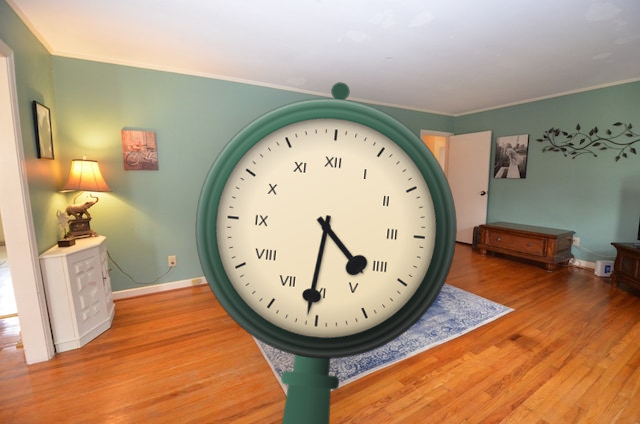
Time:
4.31
